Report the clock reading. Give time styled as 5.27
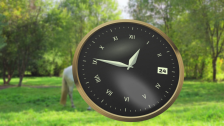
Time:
12.46
